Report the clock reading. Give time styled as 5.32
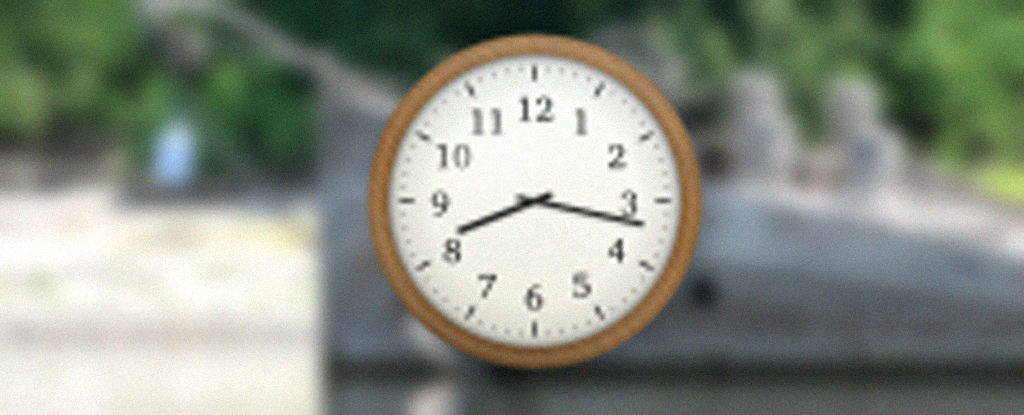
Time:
8.17
